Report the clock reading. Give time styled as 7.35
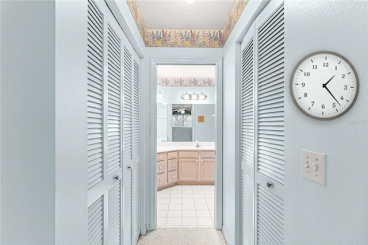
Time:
1.23
